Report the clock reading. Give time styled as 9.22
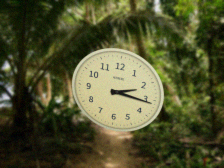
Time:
2.16
